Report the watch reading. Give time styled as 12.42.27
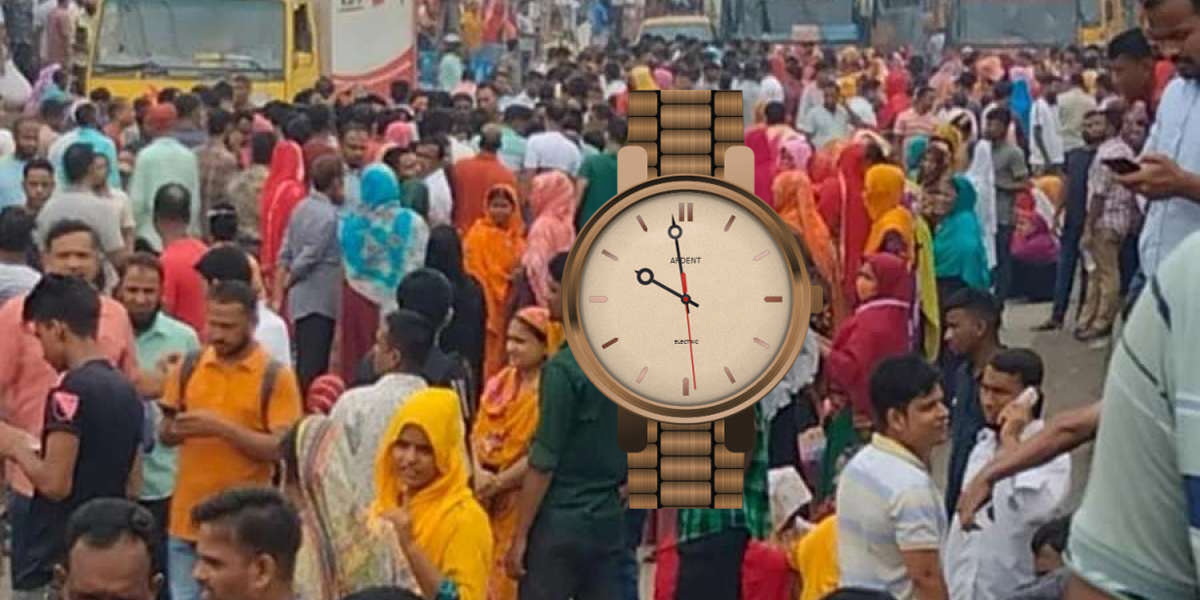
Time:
9.58.29
